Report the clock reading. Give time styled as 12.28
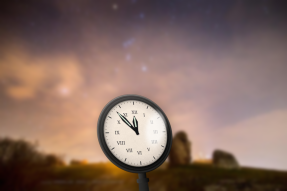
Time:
11.53
